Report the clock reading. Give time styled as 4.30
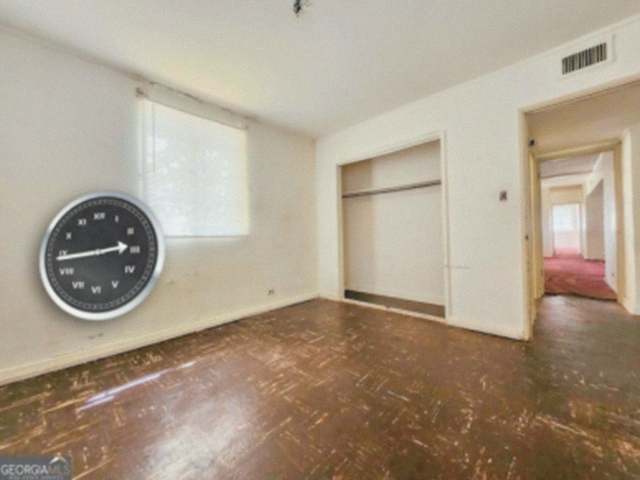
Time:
2.44
